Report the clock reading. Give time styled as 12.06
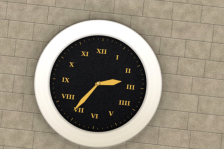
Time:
2.36
